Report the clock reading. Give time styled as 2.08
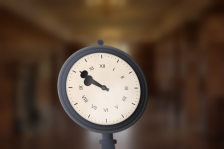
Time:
9.51
